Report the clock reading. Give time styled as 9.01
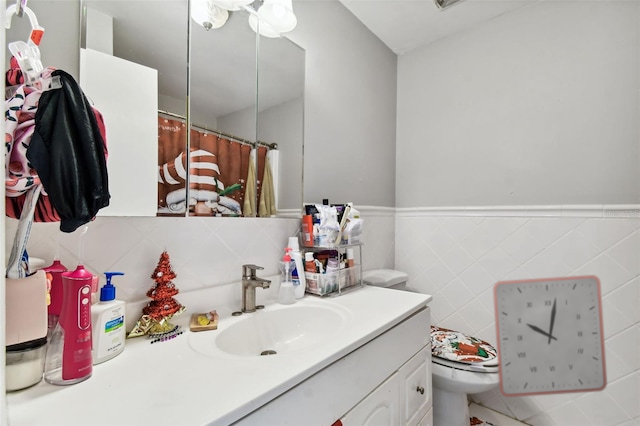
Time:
10.02
